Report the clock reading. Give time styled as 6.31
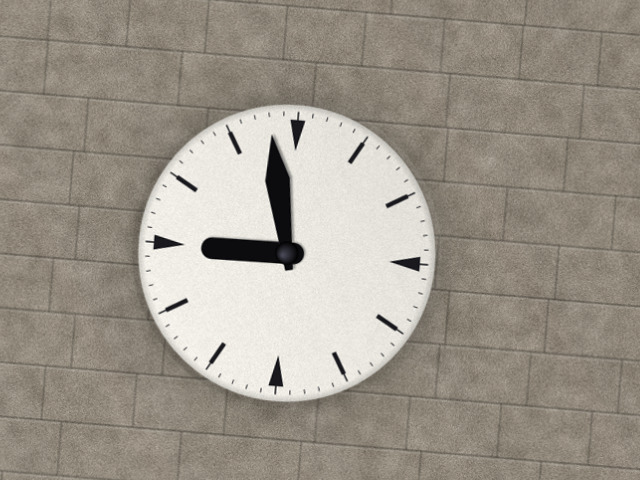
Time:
8.58
